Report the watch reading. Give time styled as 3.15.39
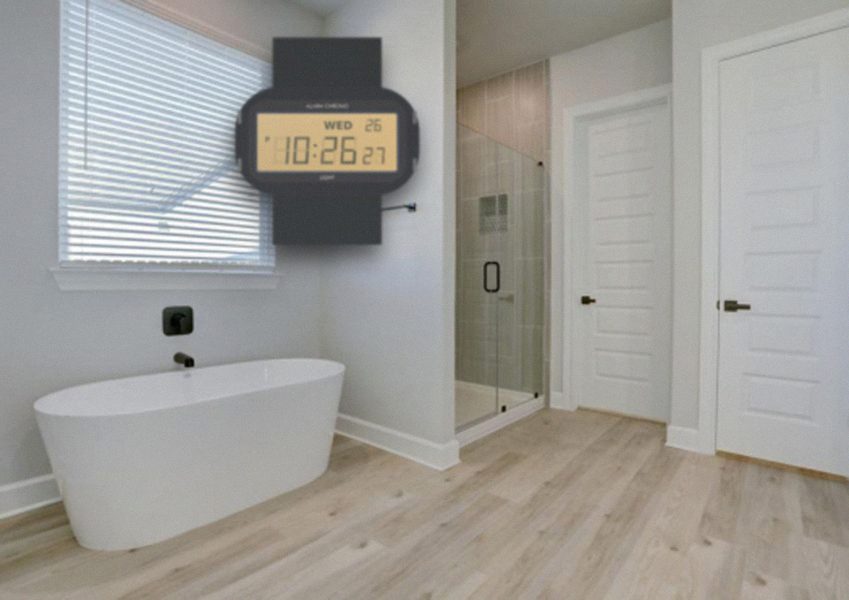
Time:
10.26.27
